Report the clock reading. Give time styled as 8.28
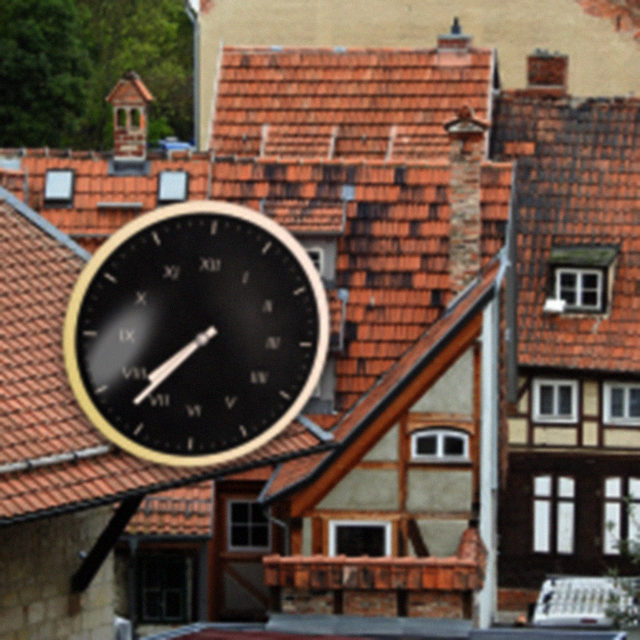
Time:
7.37
